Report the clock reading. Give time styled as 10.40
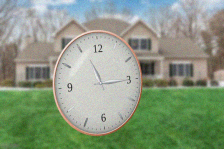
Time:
11.15
